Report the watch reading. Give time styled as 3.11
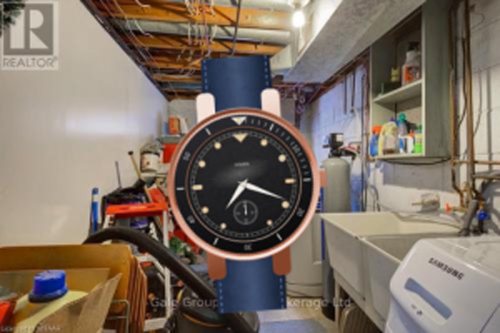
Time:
7.19
